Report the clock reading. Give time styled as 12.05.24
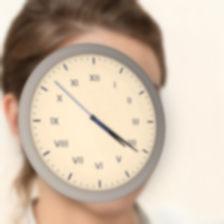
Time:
4.20.52
